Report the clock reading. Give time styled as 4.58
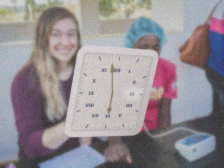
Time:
5.58
